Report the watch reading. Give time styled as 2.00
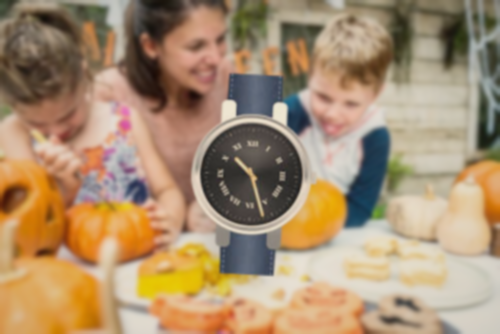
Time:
10.27
